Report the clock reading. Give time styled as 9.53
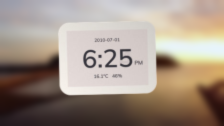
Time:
6.25
